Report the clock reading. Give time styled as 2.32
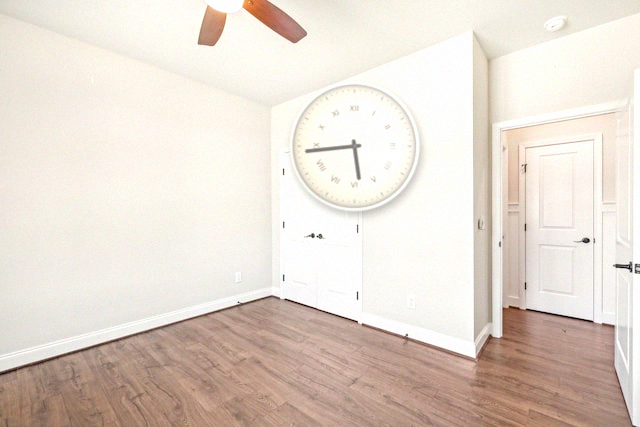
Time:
5.44
